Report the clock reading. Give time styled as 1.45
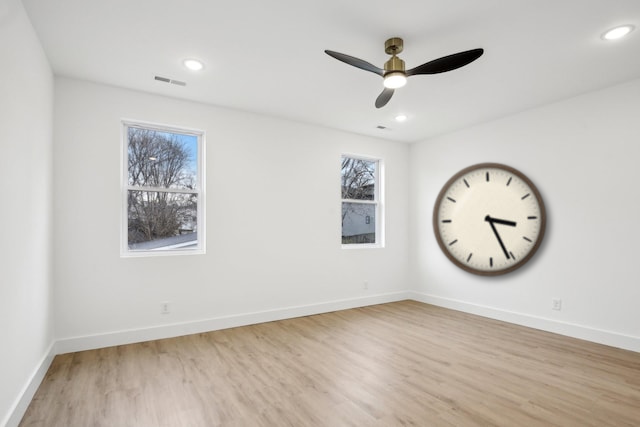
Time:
3.26
